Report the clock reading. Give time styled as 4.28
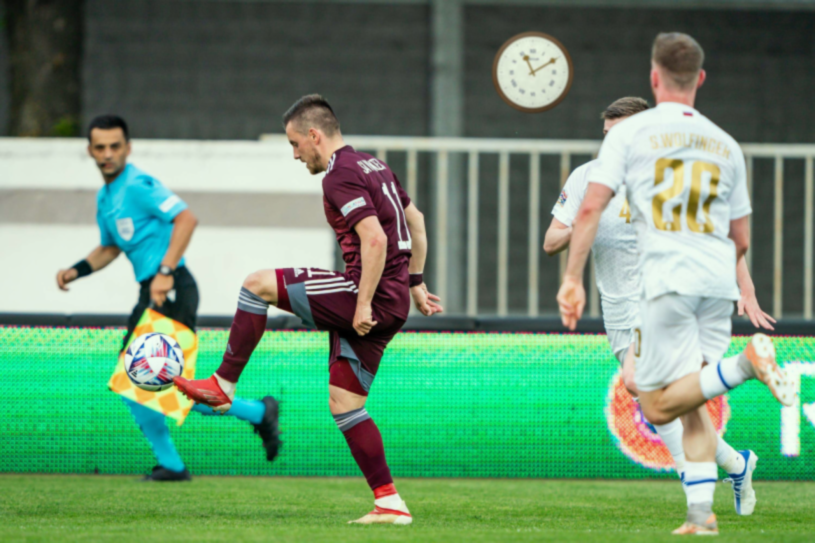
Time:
11.10
